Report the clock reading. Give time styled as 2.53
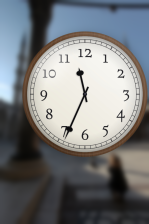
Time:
11.34
